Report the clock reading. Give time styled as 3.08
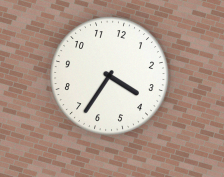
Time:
3.33
